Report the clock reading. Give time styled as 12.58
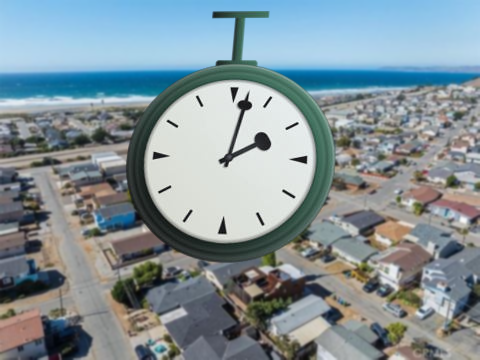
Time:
2.02
